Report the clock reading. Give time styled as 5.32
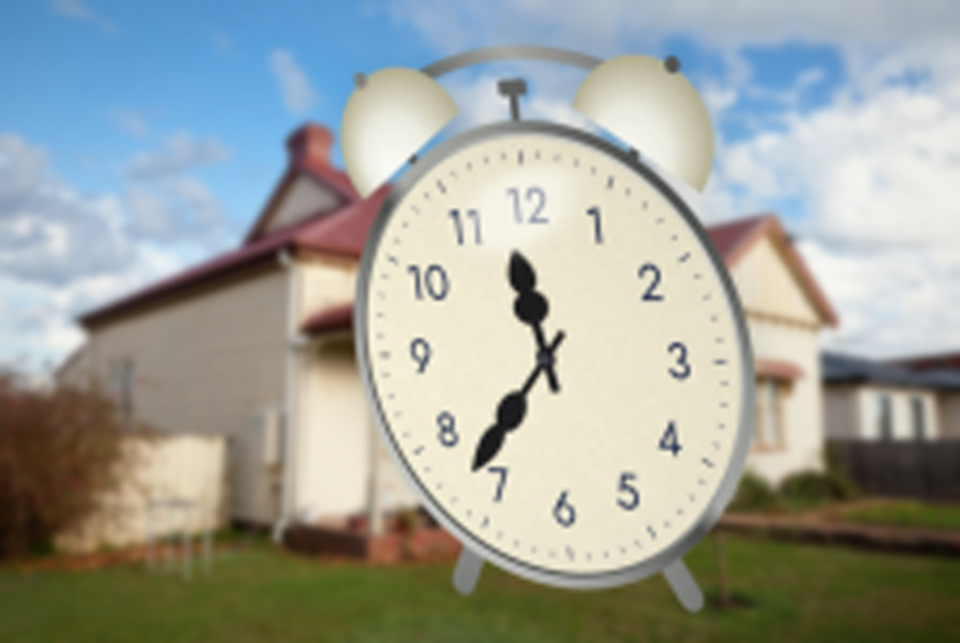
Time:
11.37
